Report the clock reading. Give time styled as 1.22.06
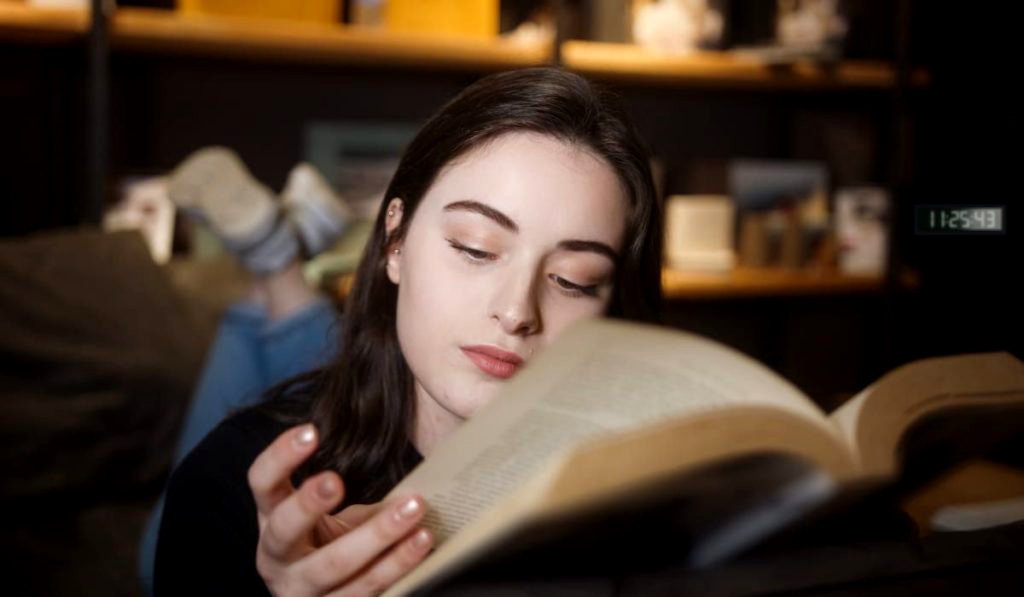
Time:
11.25.43
